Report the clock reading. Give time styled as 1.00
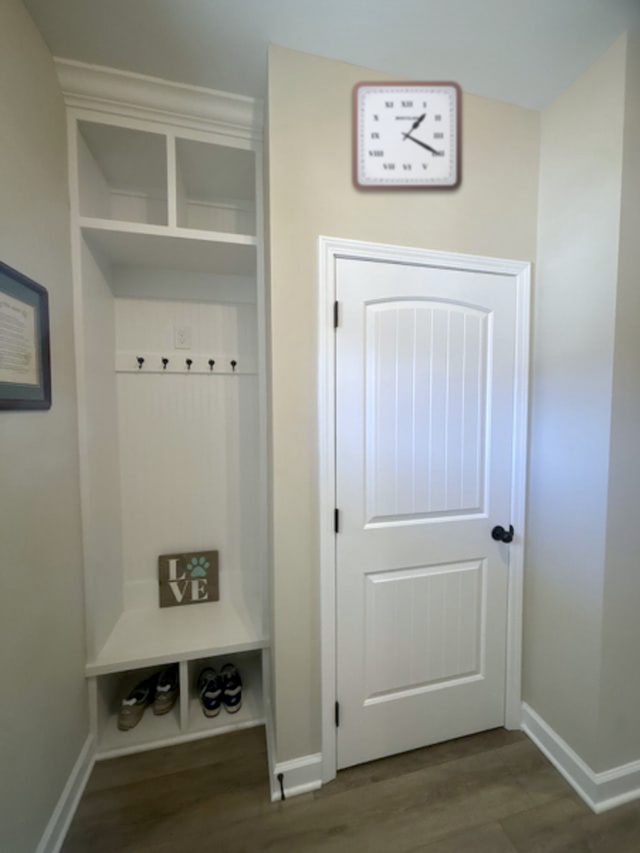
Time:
1.20
